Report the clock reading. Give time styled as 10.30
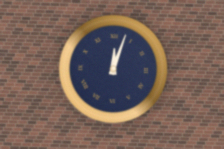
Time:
12.03
